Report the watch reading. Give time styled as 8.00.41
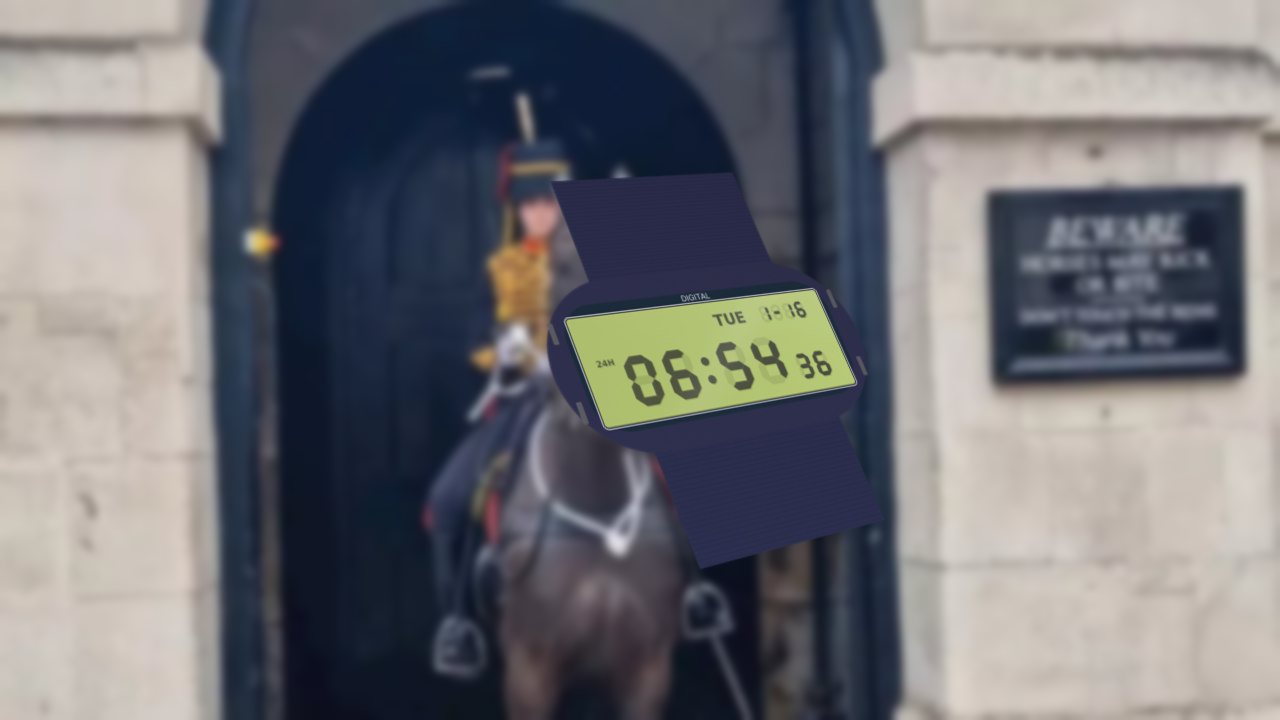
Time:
6.54.36
